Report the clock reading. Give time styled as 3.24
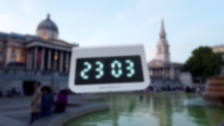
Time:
23.03
